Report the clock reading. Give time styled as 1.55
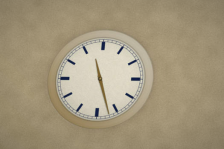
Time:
11.27
